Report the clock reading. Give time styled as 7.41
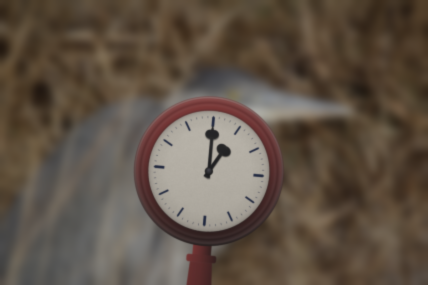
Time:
1.00
